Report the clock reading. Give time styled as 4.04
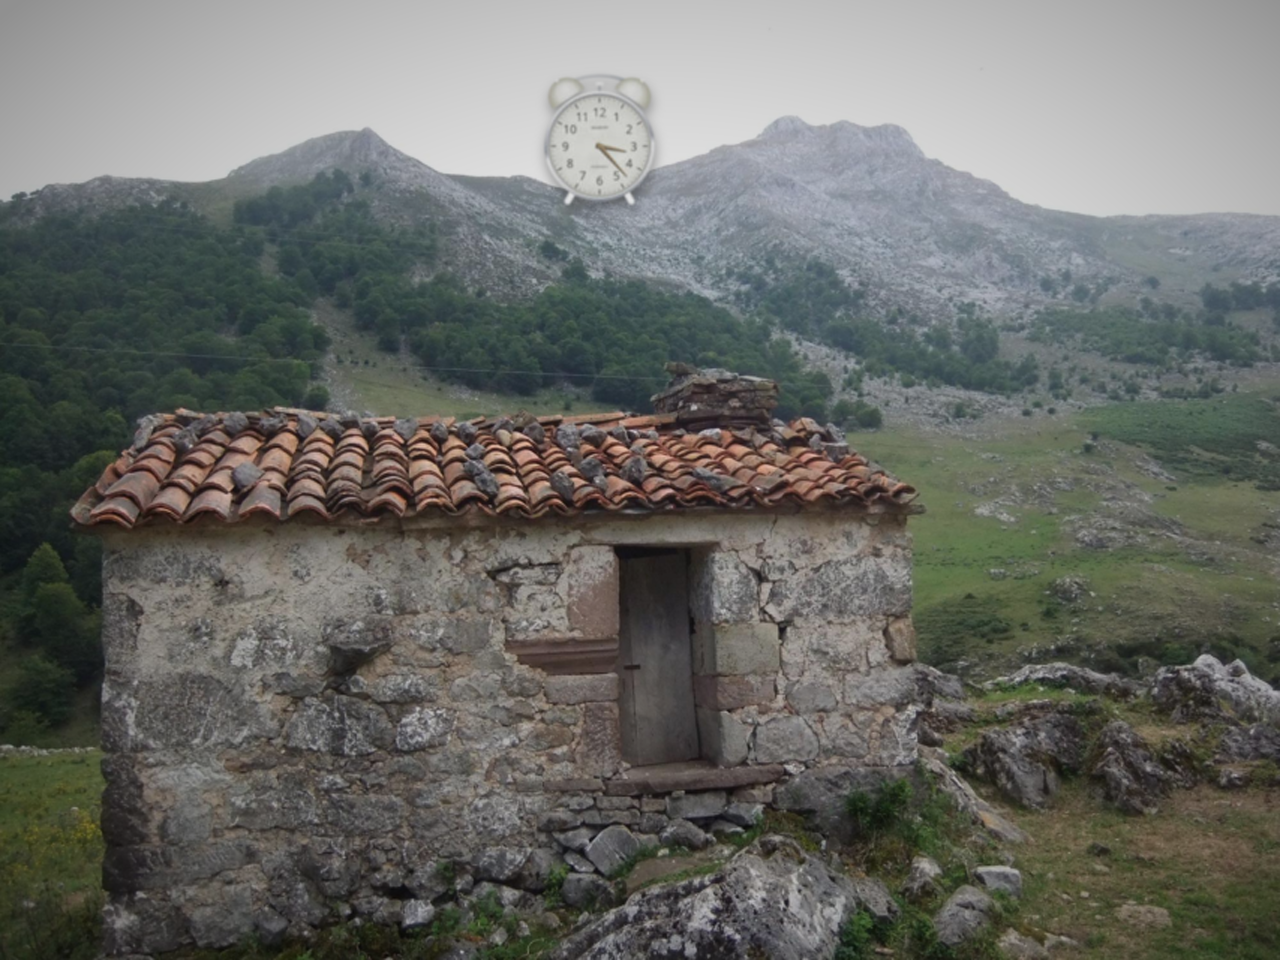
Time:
3.23
